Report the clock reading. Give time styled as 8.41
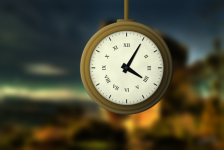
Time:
4.05
